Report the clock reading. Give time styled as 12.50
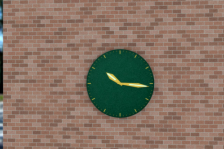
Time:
10.16
